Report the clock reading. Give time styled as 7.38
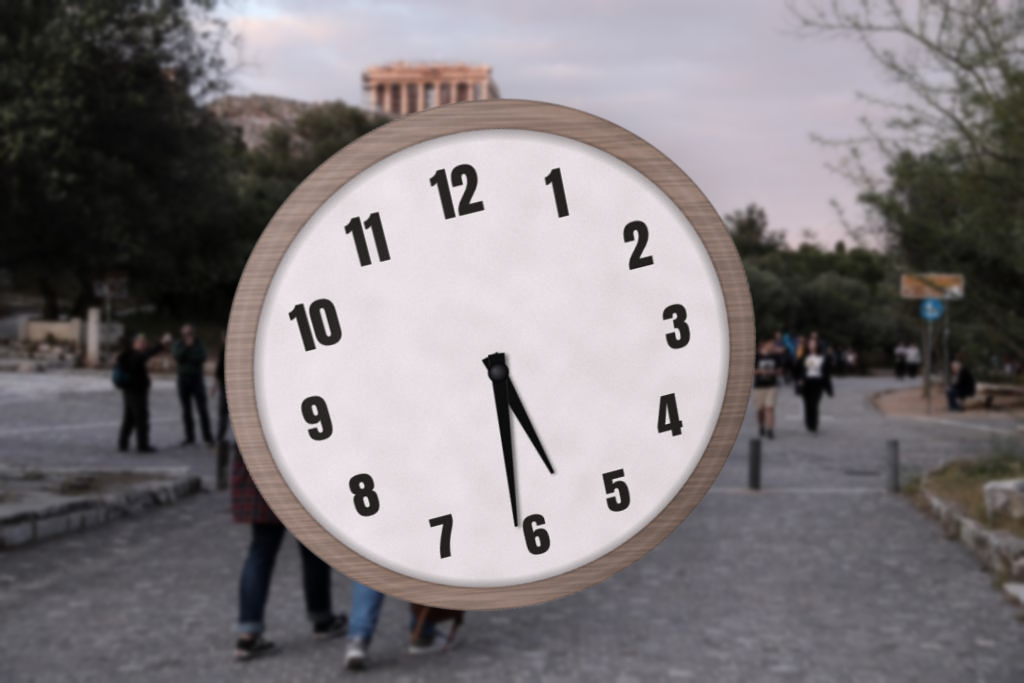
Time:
5.31
